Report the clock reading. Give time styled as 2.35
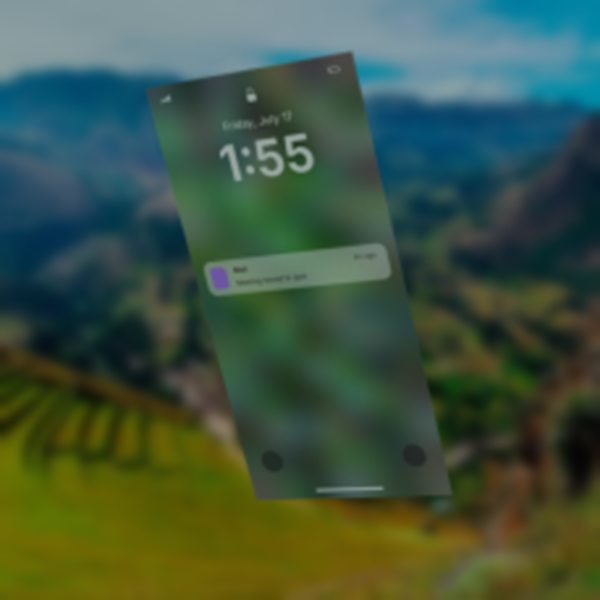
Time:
1.55
